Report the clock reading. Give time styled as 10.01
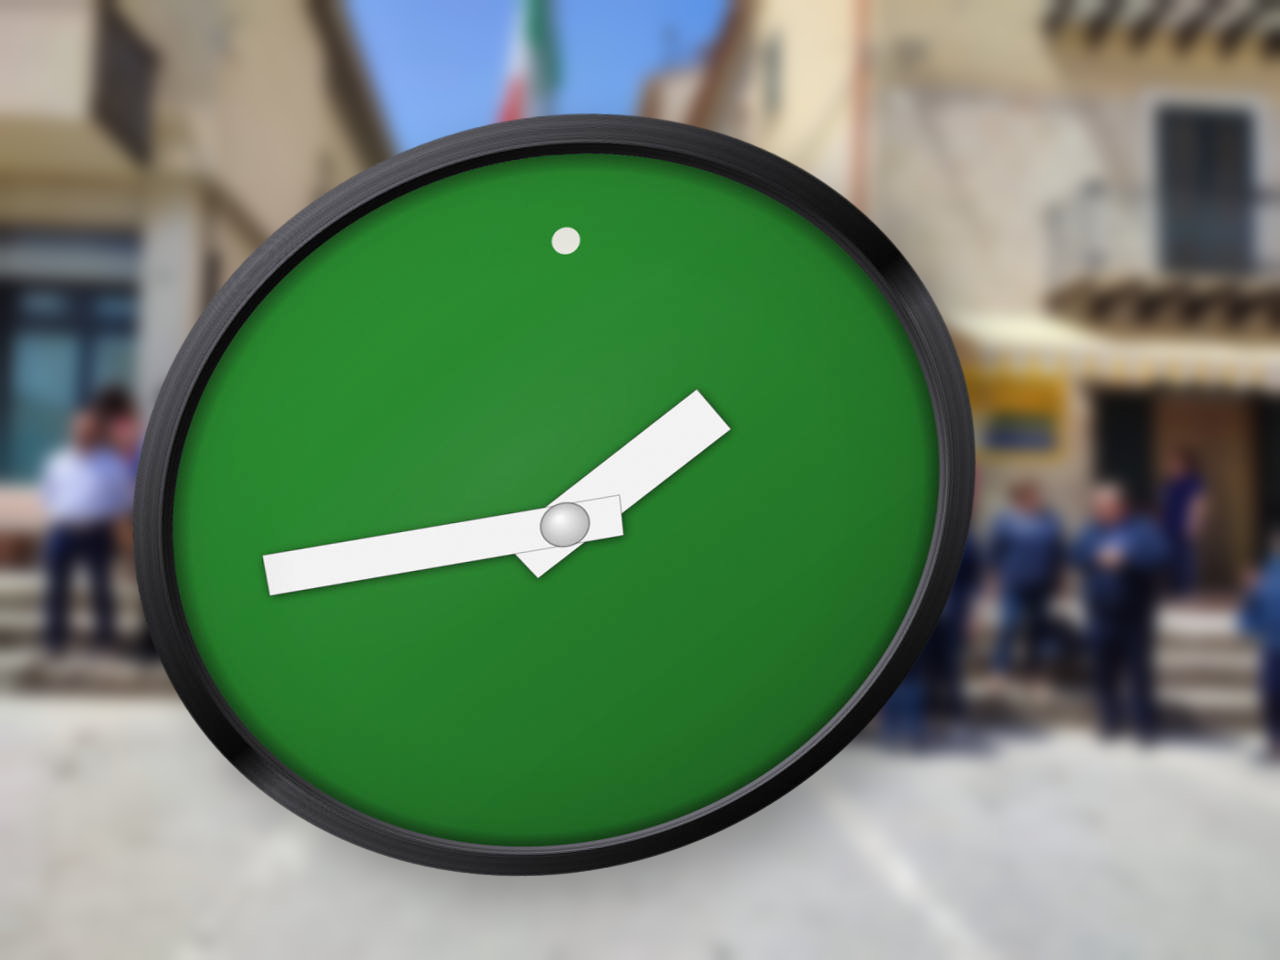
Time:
1.44
